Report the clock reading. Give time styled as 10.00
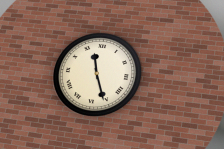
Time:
11.26
